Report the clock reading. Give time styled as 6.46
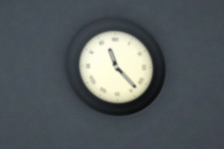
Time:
11.23
